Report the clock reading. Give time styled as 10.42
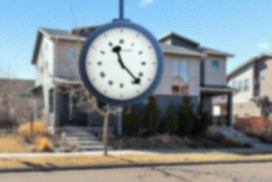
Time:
11.23
